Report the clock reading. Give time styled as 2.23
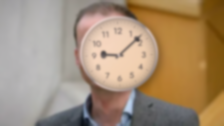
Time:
9.08
